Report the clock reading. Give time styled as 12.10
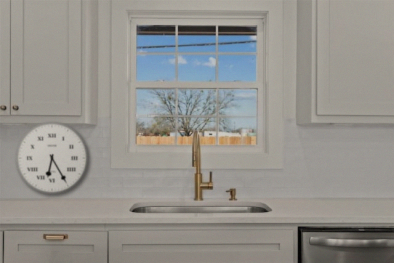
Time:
6.25
